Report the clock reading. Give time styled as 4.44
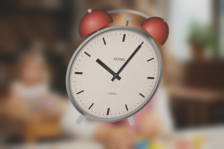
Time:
10.05
